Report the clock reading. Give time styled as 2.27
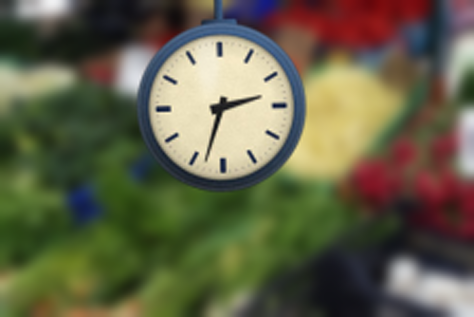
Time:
2.33
